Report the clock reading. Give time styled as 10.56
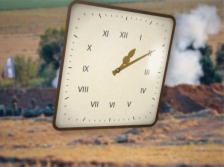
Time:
1.10
